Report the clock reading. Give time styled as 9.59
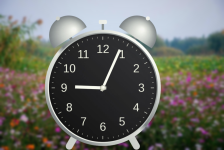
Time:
9.04
